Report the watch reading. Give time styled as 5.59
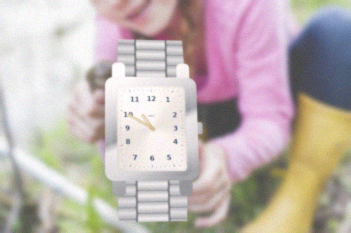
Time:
10.50
